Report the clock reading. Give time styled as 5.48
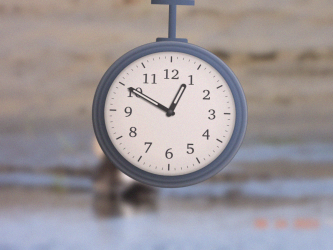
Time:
12.50
